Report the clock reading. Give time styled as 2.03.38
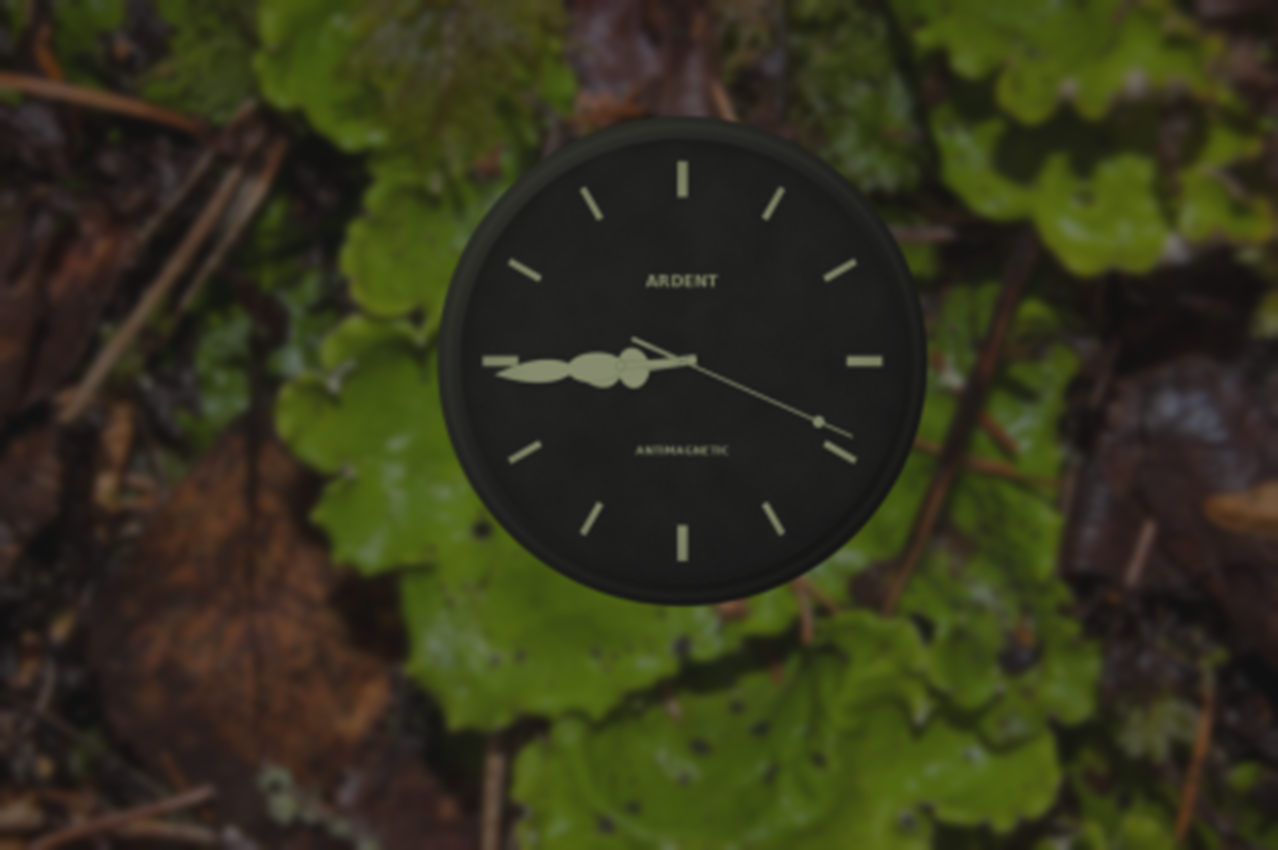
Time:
8.44.19
